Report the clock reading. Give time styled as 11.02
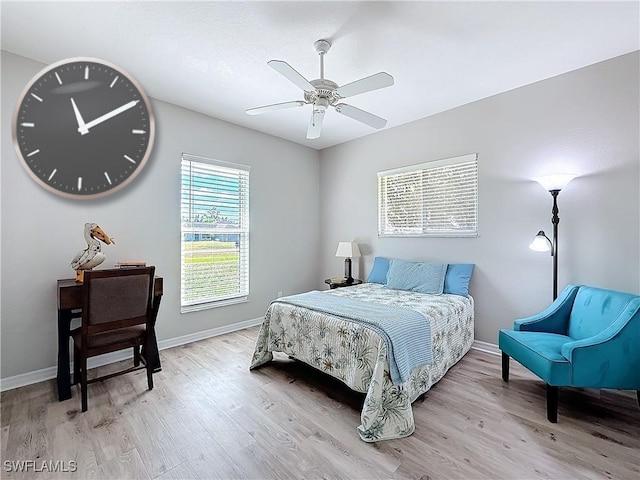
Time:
11.10
